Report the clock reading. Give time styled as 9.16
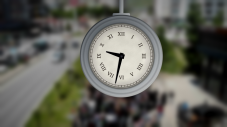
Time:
9.32
